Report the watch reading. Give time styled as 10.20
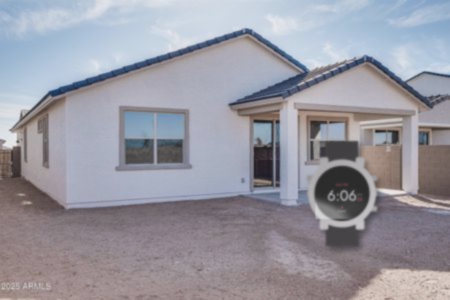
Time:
6.06
